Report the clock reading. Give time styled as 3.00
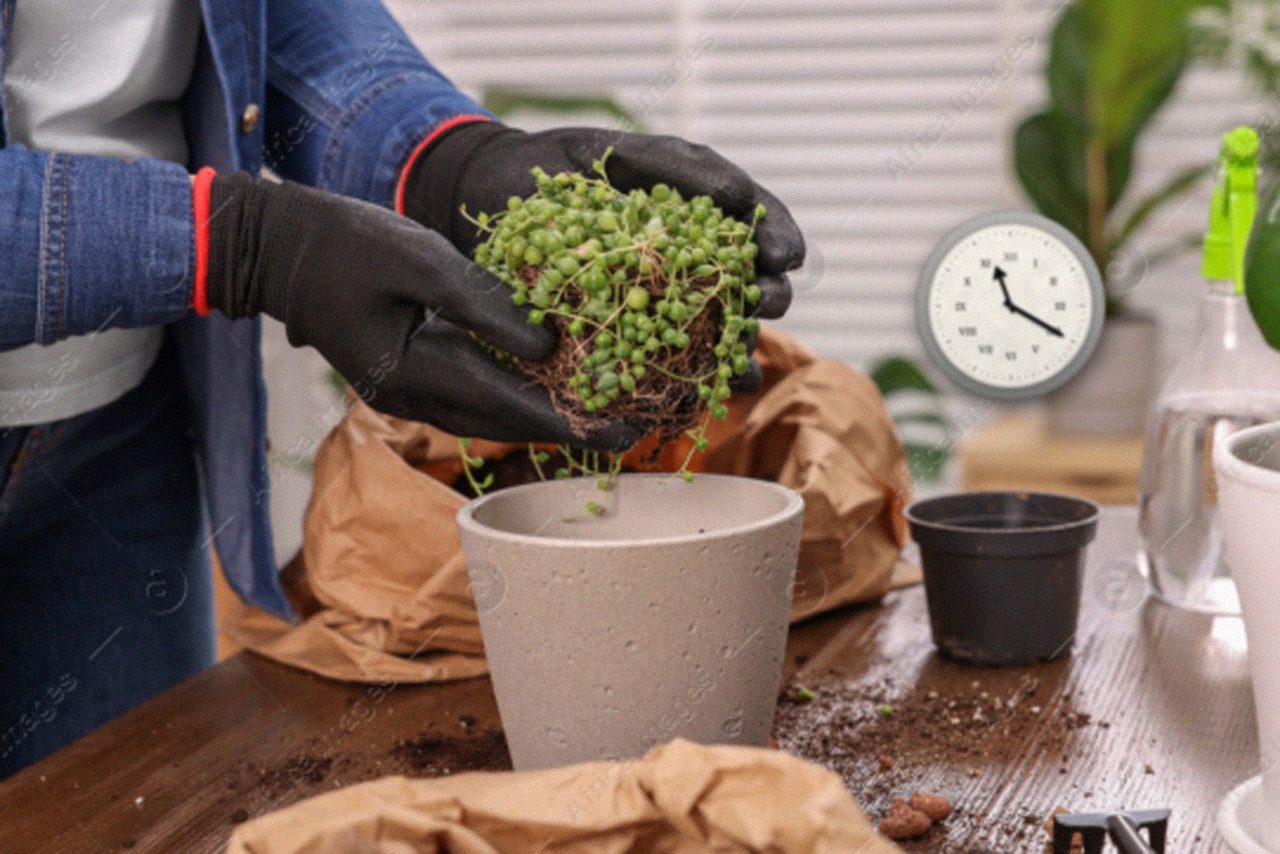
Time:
11.20
